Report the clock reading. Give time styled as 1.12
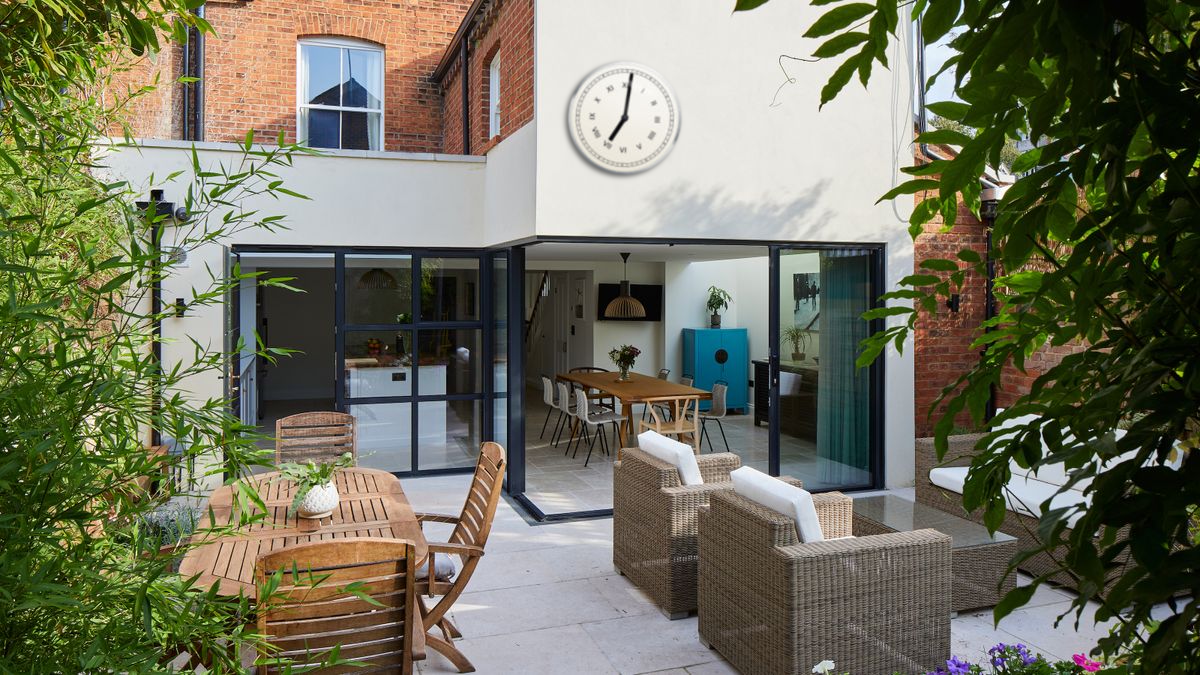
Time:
7.01
